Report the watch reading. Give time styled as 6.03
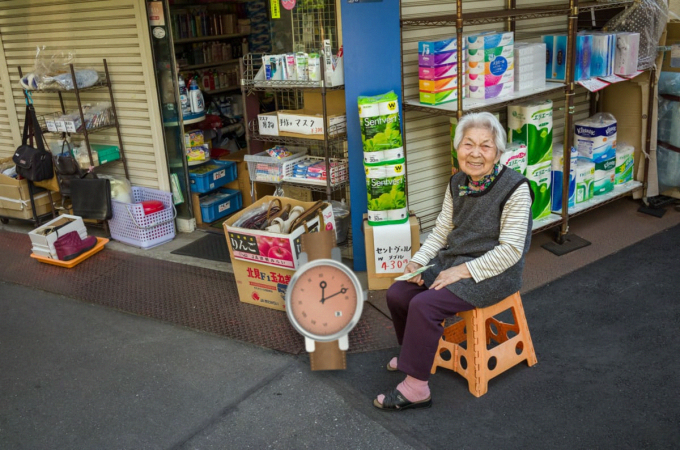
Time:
12.12
